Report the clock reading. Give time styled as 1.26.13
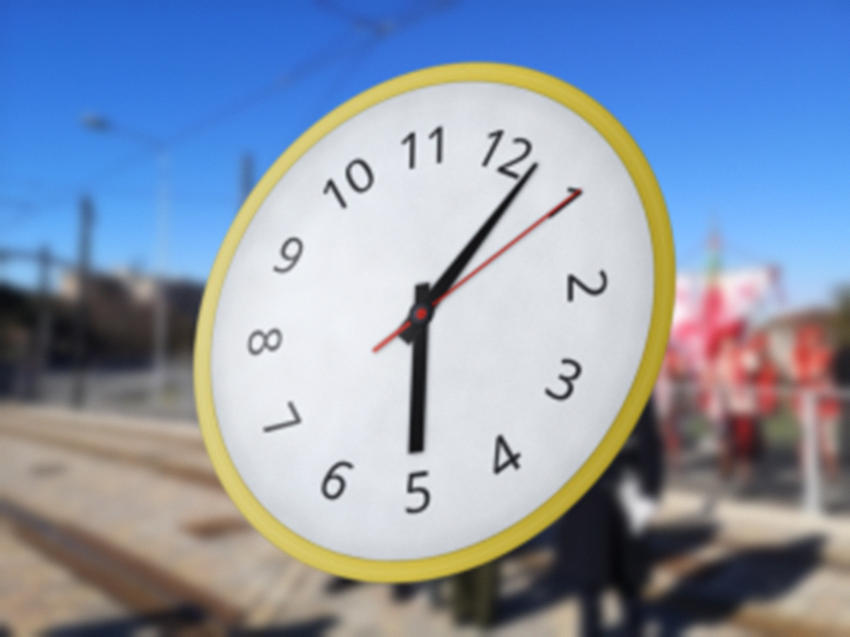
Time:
5.02.05
